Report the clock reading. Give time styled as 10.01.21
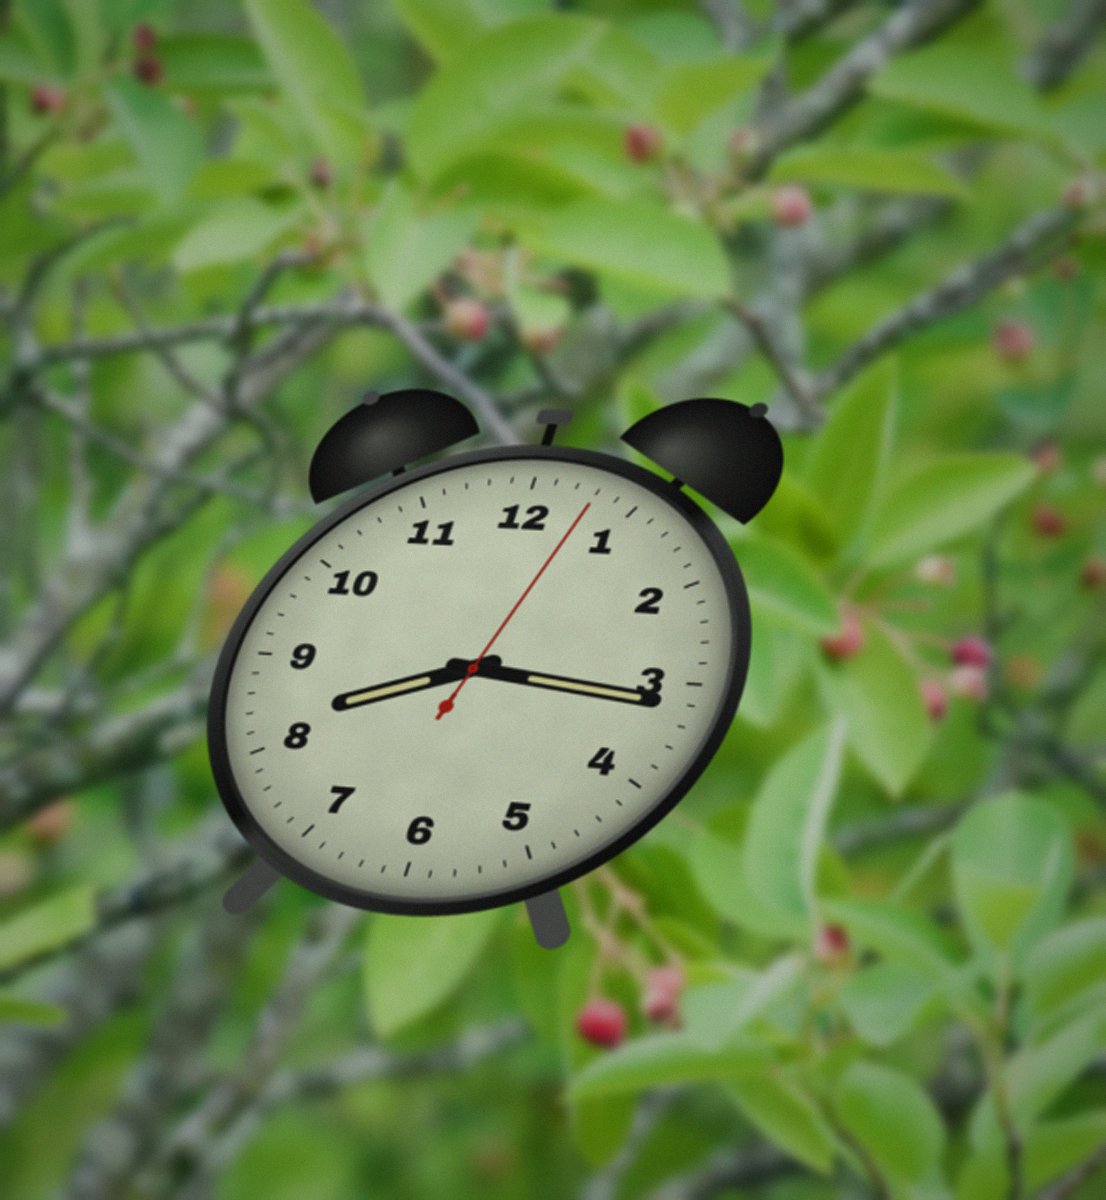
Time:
8.16.03
